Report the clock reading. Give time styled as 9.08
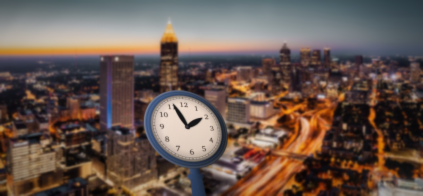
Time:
1.56
